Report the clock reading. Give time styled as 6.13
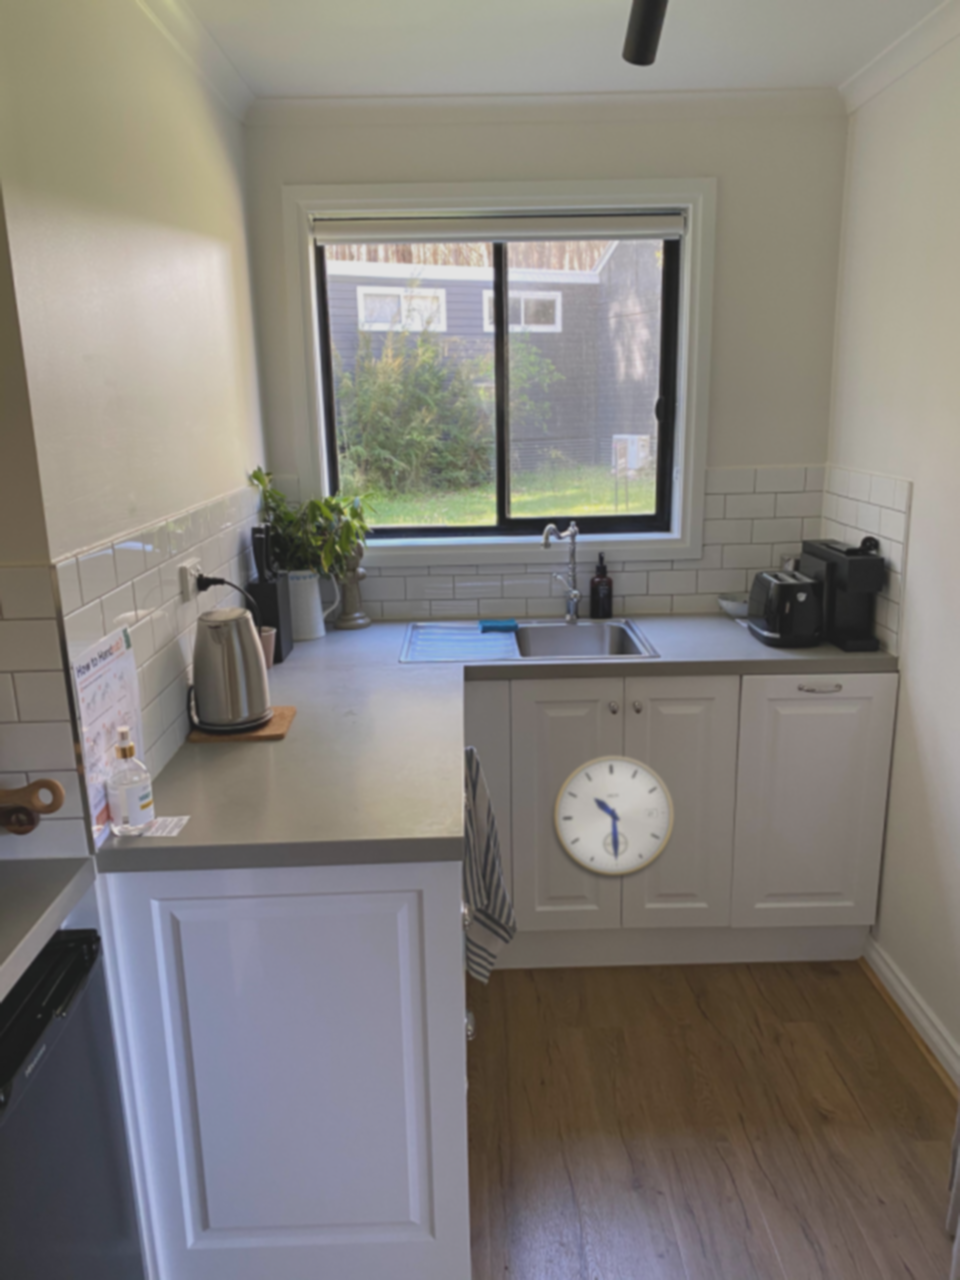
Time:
10.30
